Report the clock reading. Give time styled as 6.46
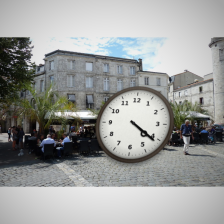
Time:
4.21
